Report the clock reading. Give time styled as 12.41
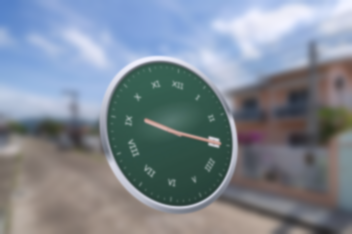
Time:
9.15
